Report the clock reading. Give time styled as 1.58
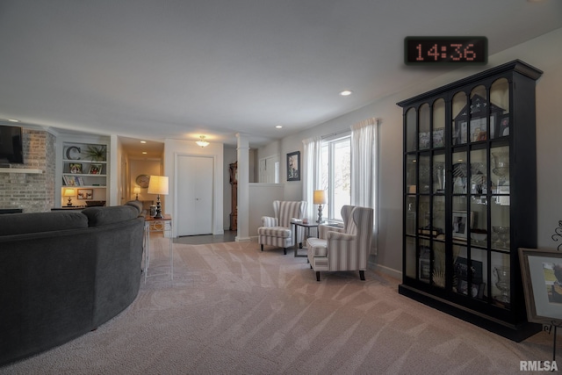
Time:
14.36
